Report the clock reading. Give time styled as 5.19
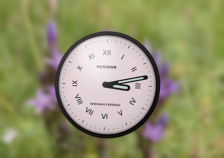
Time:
3.13
